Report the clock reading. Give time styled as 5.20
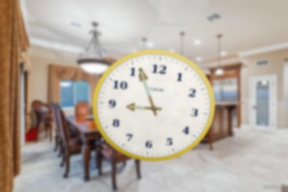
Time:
8.56
